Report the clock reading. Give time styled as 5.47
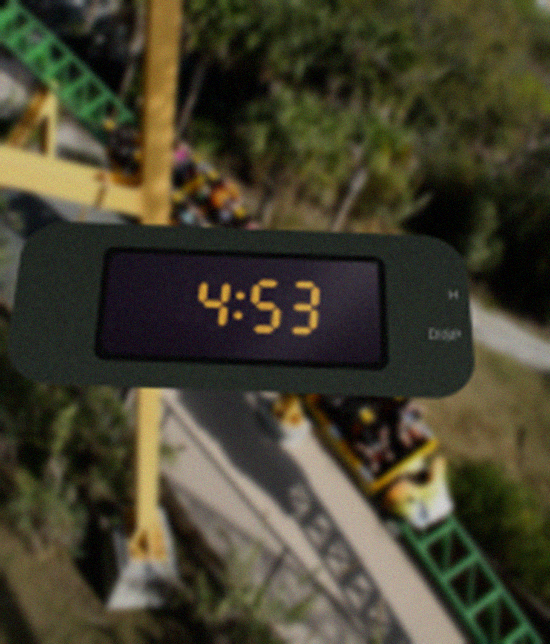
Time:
4.53
